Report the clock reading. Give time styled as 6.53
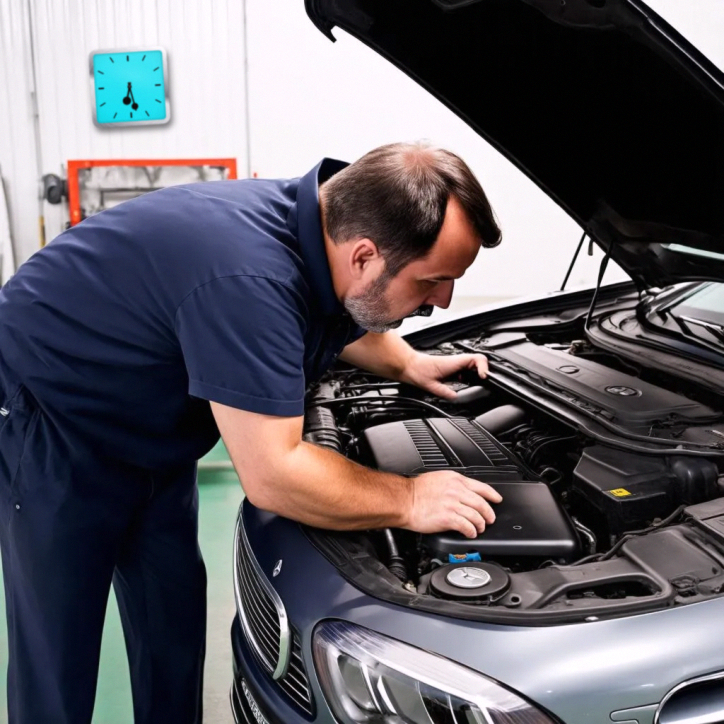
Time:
6.28
